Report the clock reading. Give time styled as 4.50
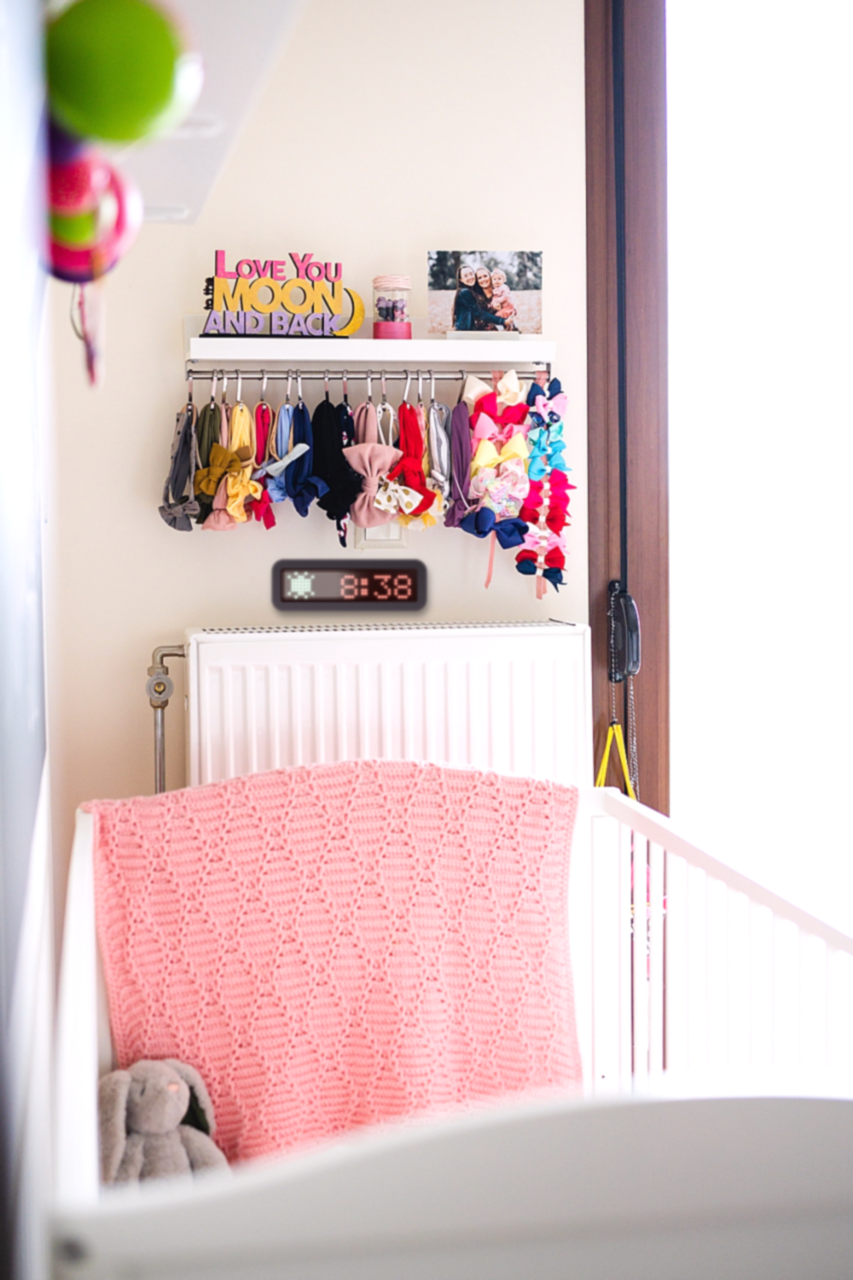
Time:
8.38
